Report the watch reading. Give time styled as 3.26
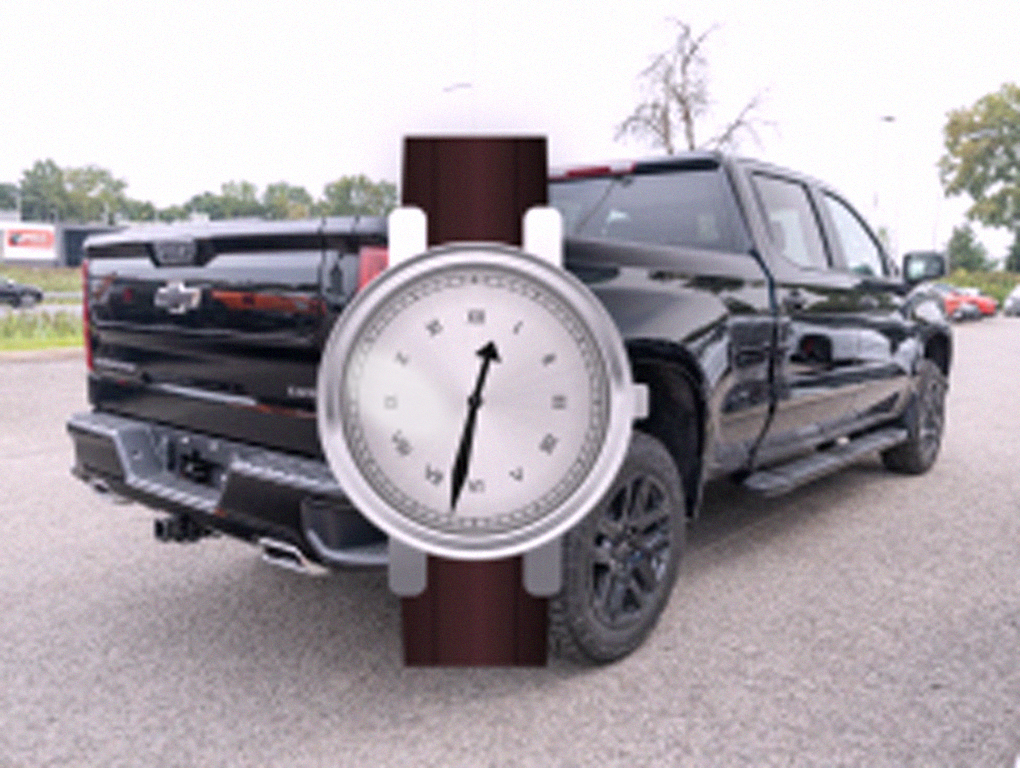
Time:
12.32
